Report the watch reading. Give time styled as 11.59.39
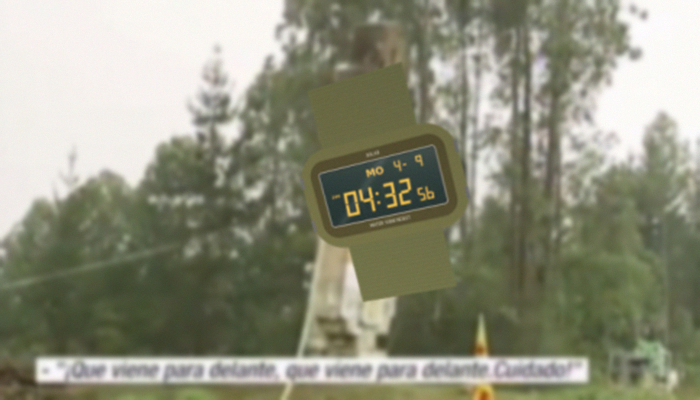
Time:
4.32.56
